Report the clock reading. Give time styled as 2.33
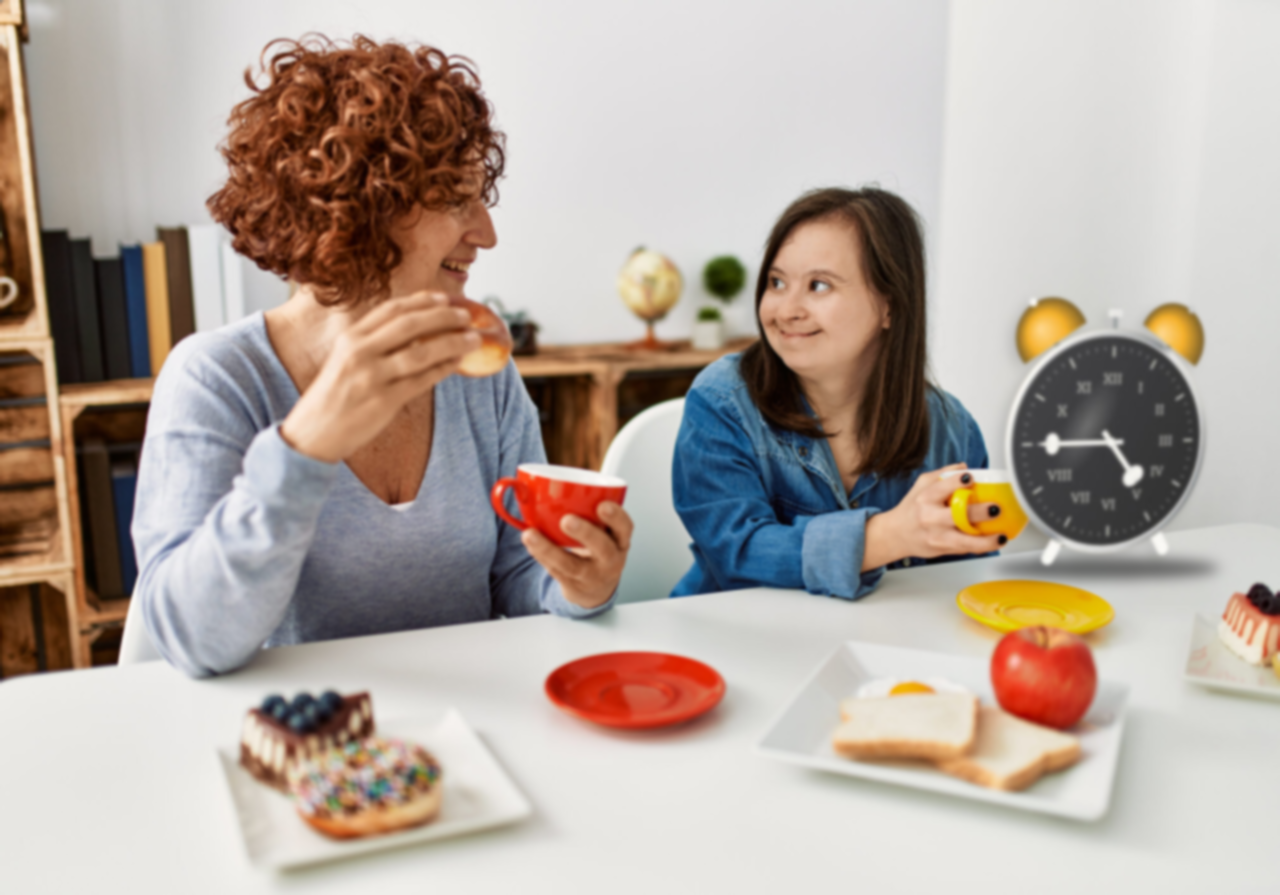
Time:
4.45
